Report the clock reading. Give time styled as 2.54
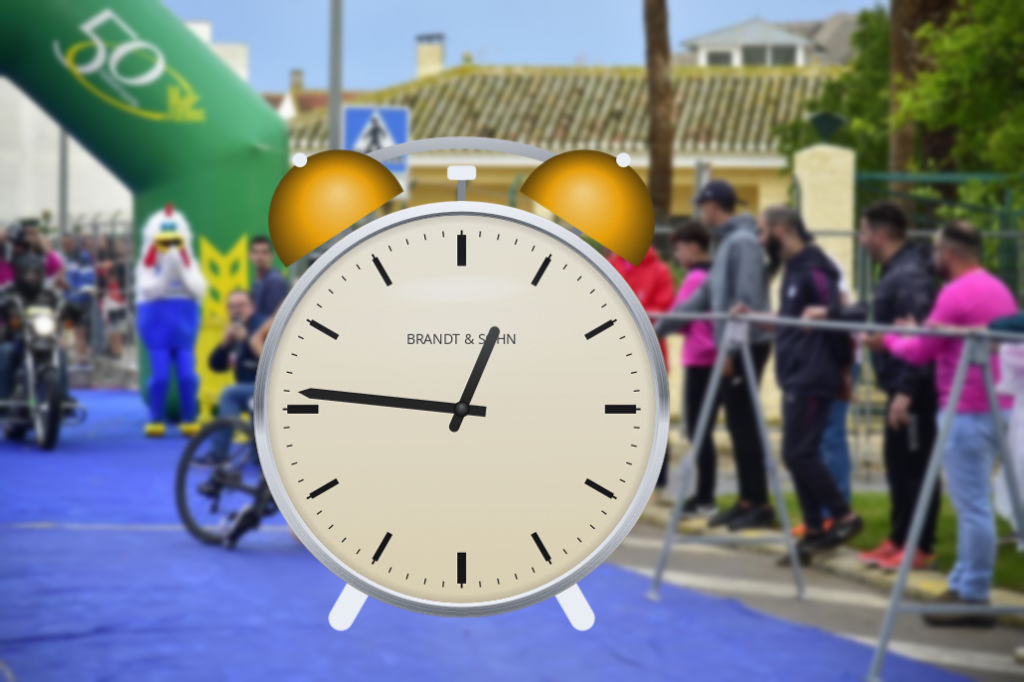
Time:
12.46
